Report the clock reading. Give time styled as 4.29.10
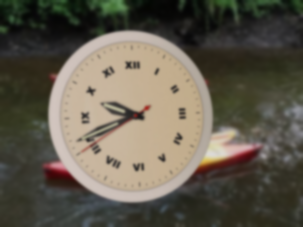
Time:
9.41.40
